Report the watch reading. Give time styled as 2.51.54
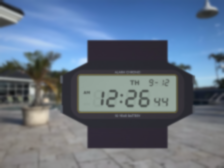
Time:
12.26.44
